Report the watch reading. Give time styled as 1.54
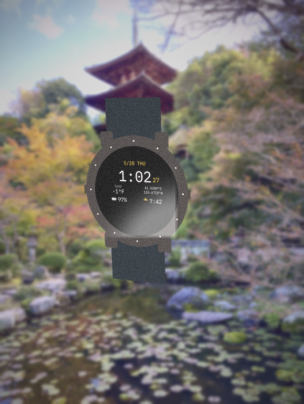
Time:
1.02
